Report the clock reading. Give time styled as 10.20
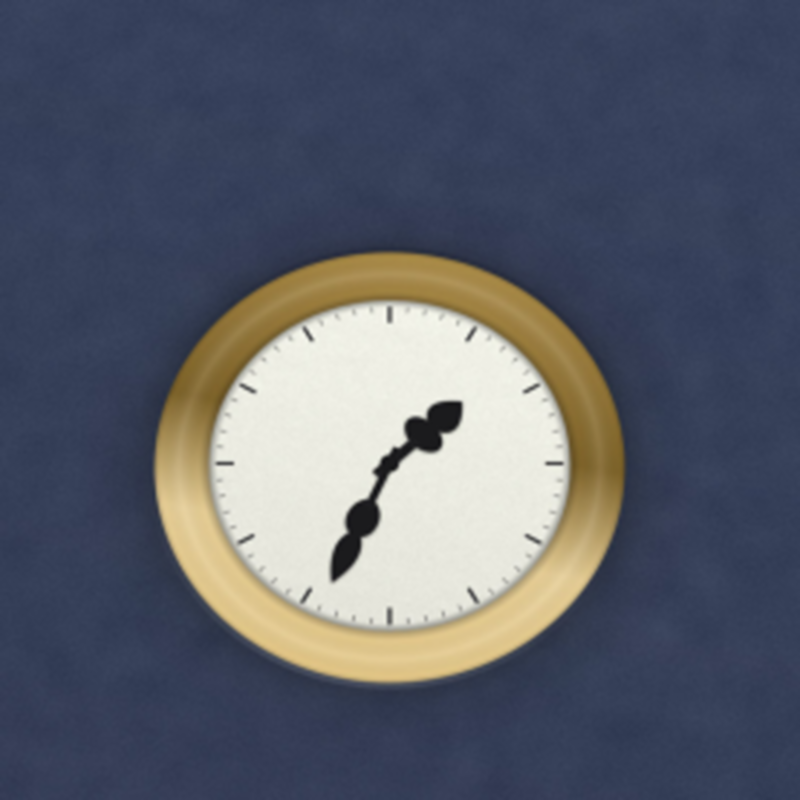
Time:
1.34
